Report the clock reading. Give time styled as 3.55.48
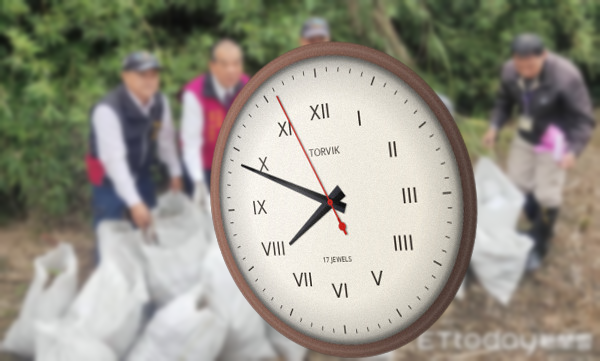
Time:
7.48.56
